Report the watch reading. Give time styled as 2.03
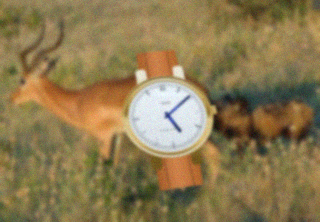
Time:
5.09
